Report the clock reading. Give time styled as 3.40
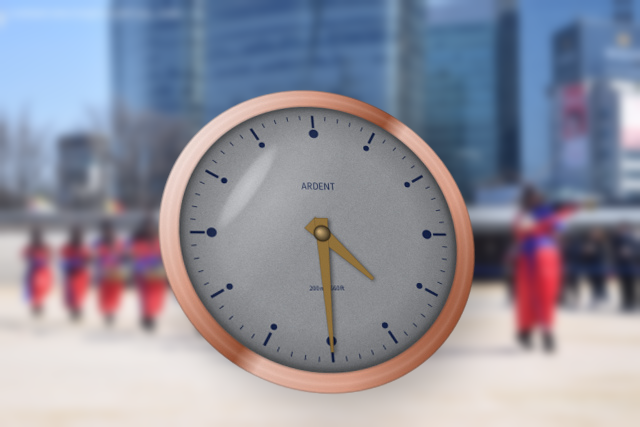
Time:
4.30
